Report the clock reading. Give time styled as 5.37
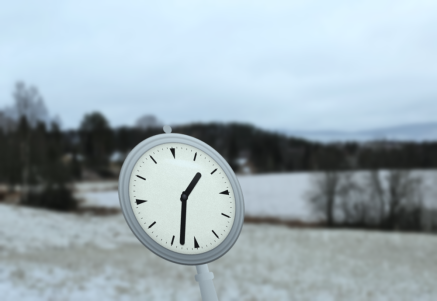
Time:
1.33
